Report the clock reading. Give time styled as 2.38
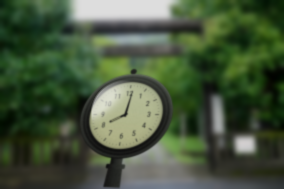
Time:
8.01
